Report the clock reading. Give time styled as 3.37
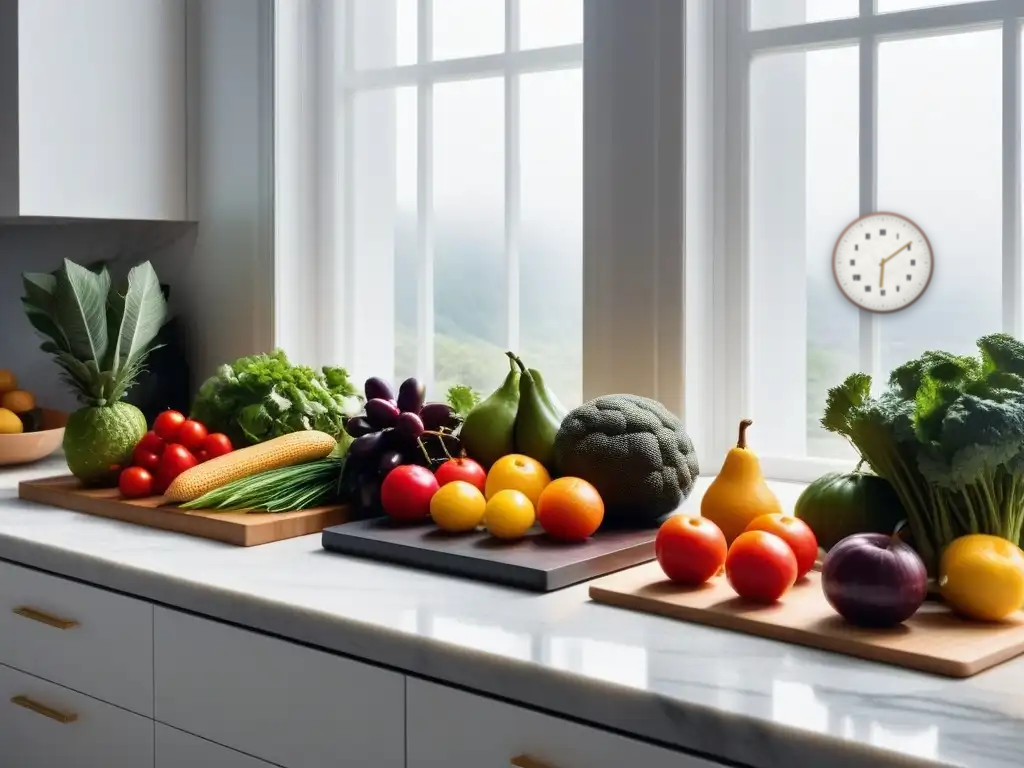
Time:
6.09
